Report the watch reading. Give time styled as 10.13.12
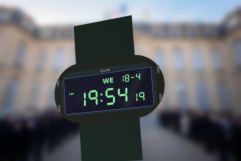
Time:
19.54.19
